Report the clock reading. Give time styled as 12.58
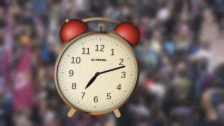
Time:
7.12
